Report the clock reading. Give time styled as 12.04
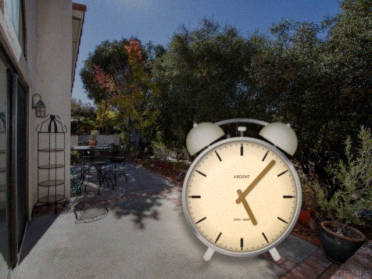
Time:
5.07
